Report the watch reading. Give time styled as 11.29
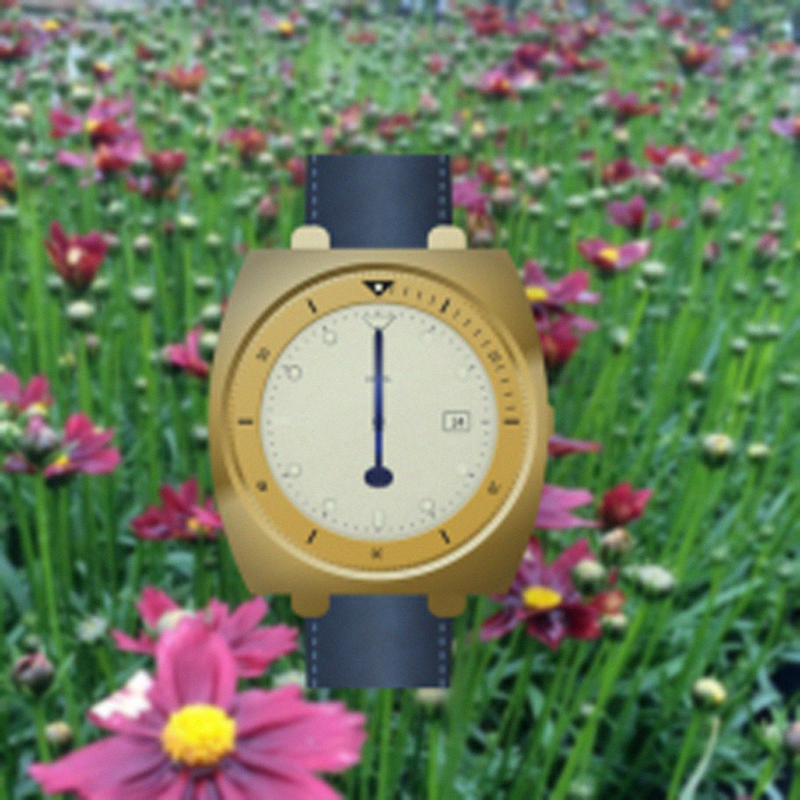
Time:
6.00
